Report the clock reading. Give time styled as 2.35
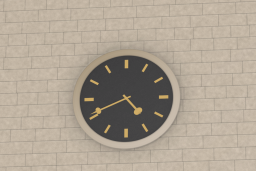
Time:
4.41
